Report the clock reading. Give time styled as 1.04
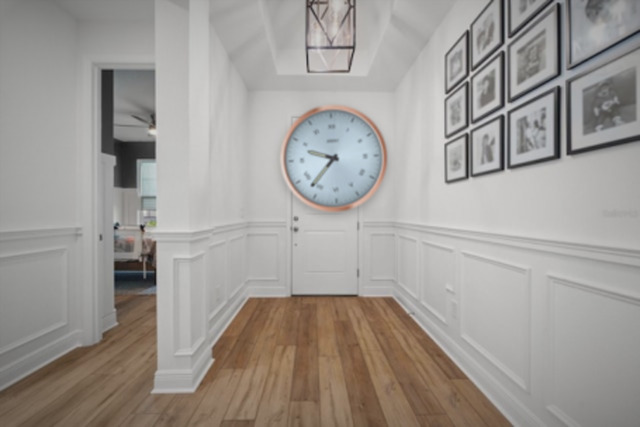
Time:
9.37
